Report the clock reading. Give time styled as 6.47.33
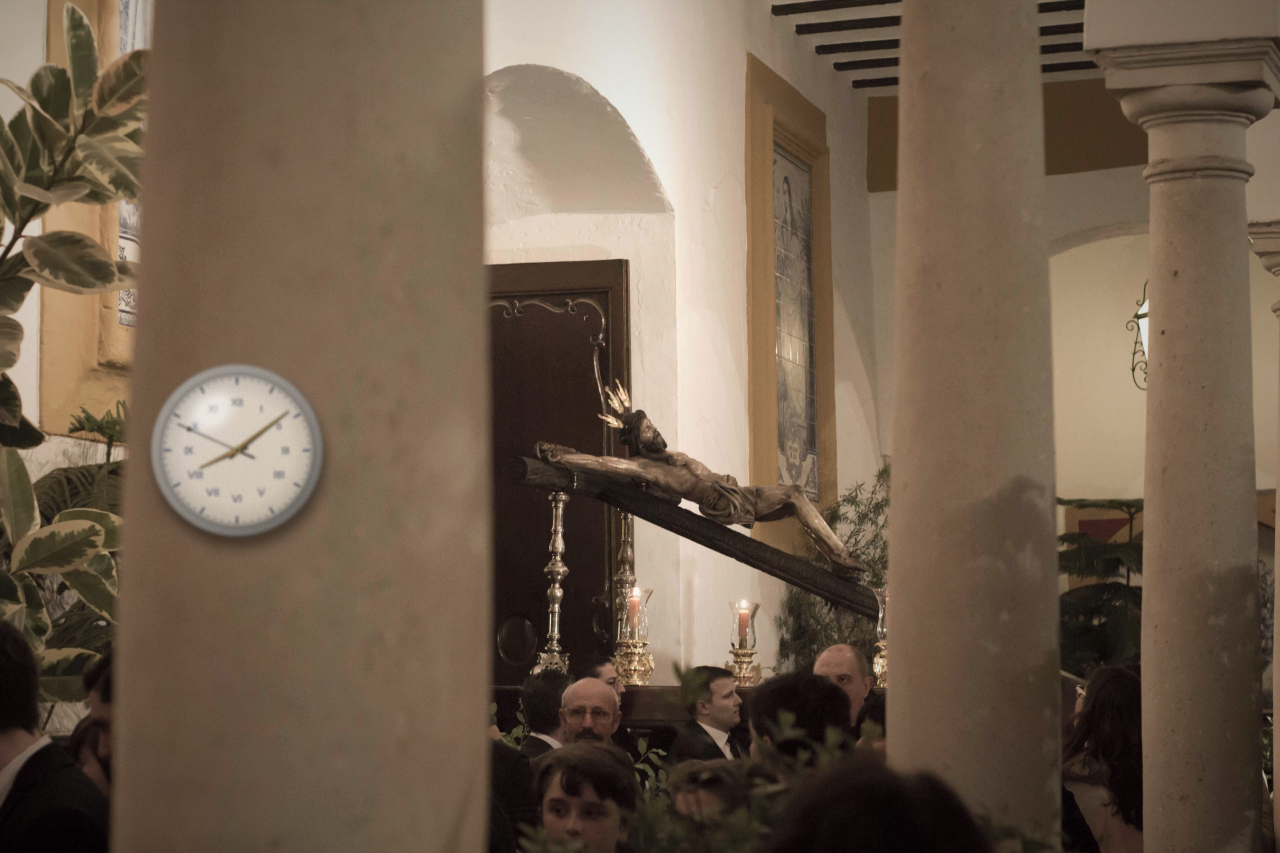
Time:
8.08.49
